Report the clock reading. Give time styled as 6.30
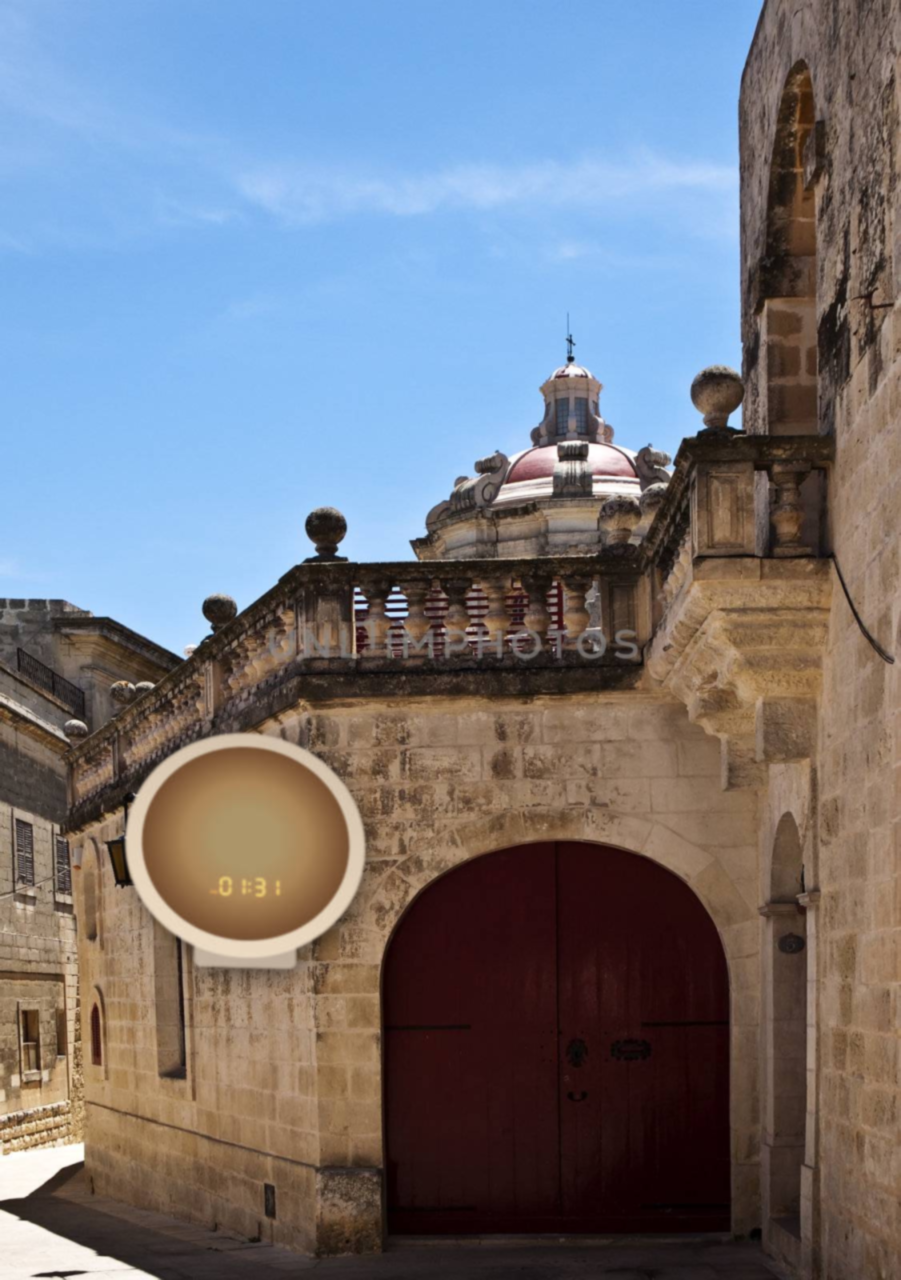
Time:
1.31
